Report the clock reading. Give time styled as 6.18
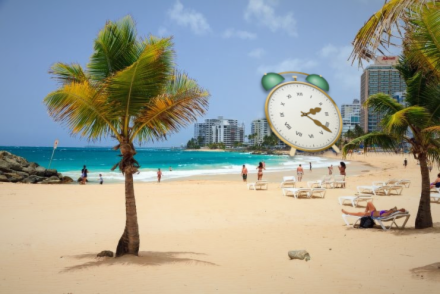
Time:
2.22
